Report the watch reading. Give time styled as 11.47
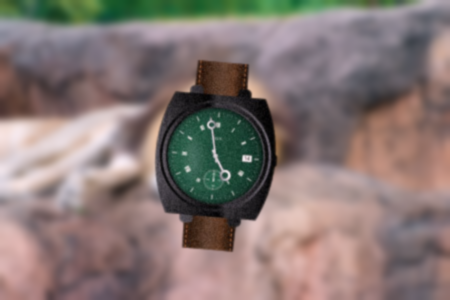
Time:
4.58
